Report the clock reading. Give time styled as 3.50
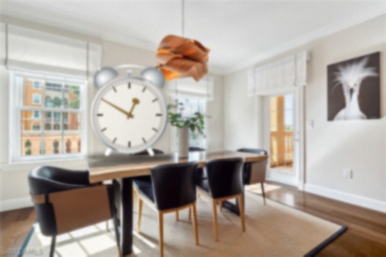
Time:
12.50
